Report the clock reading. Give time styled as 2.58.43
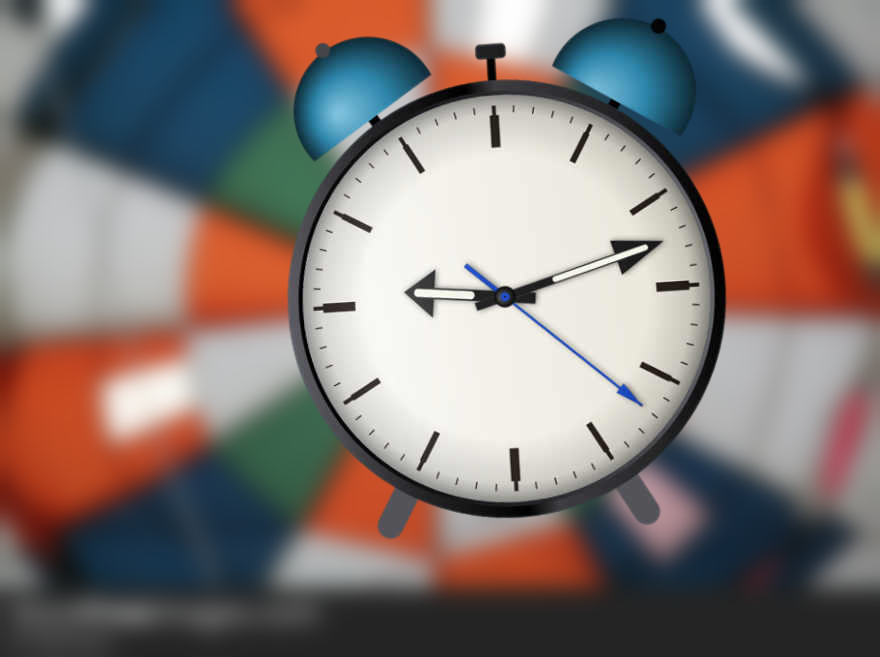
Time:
9.12.22
